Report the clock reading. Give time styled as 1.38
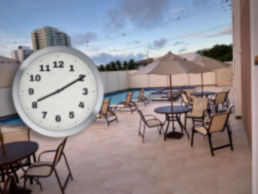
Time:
8.10
